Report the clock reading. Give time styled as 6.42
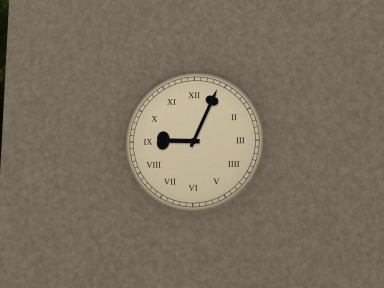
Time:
9.04
